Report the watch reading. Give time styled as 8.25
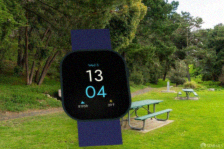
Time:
13.04
